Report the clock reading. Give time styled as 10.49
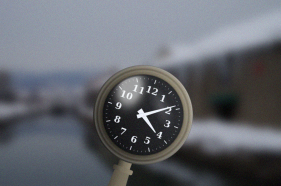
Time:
4.09
